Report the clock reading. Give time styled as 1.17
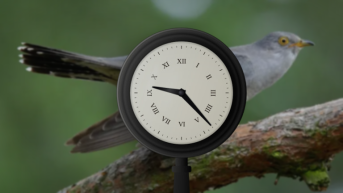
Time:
9.23
